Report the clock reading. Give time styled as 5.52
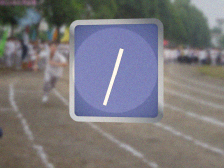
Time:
12.33
